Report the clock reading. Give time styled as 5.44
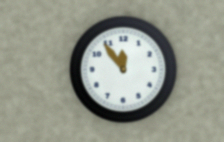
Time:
11.54
